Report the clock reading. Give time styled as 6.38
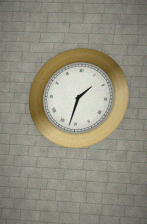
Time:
1.32
